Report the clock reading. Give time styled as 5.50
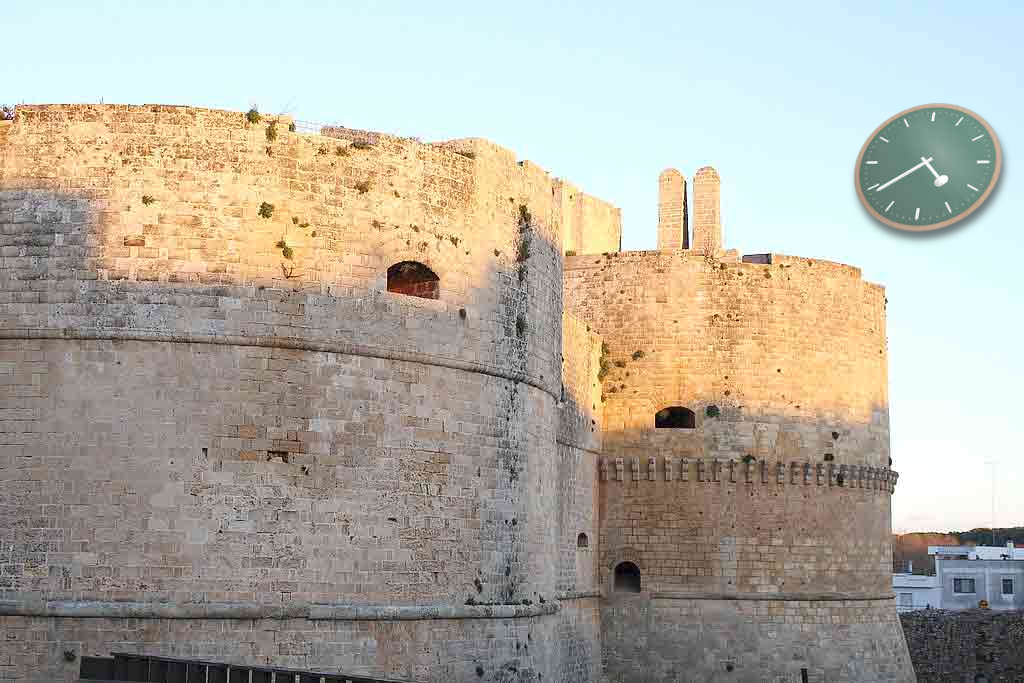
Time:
4.39
